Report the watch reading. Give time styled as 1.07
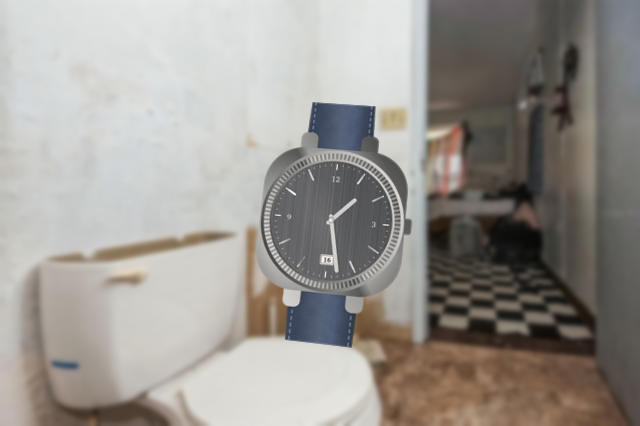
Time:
1.28
